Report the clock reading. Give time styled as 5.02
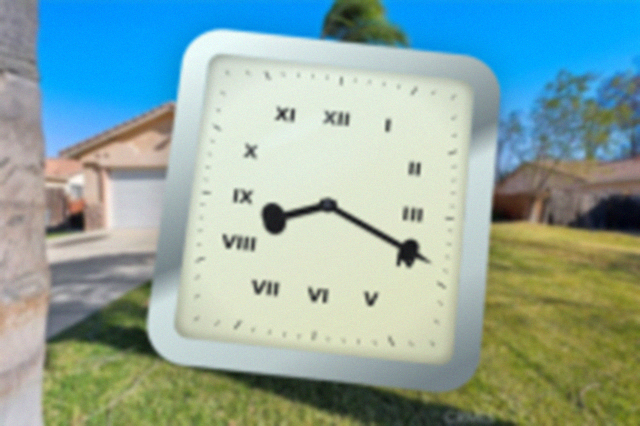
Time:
8.19
